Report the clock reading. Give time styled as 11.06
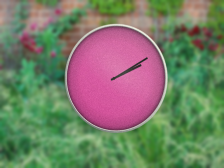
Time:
2.10
